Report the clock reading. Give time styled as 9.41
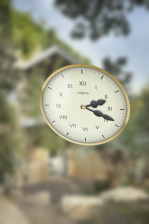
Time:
2.19
